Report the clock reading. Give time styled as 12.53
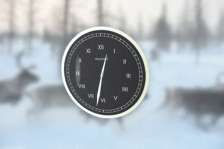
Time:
12.32
